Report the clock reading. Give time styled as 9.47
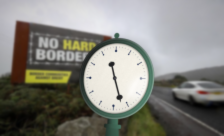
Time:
11.27
